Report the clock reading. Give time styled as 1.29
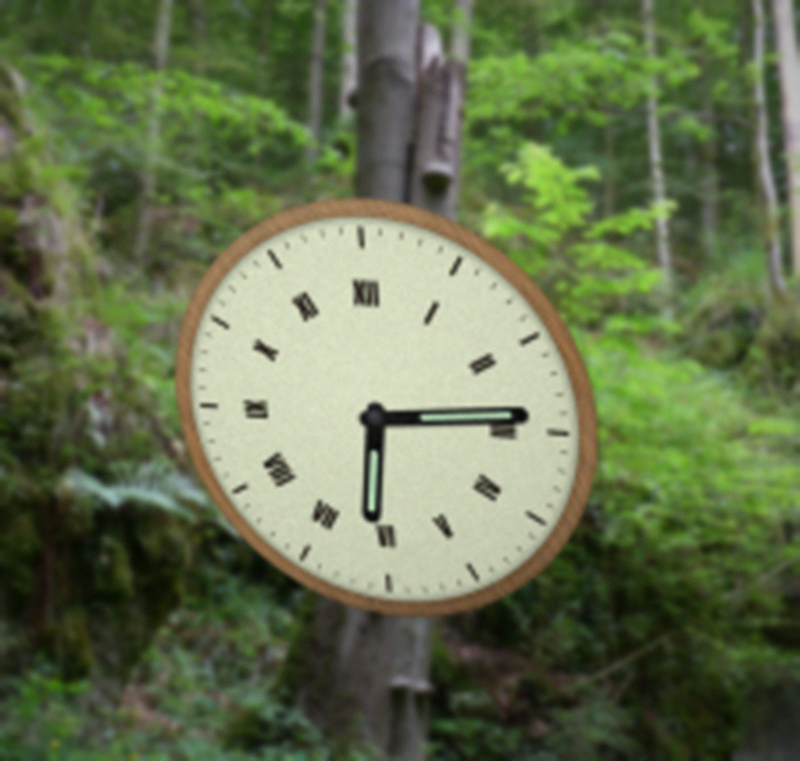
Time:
6.14
